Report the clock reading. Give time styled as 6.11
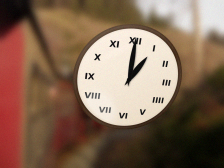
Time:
1.00
